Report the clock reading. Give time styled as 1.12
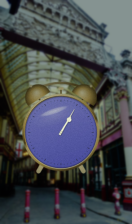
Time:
1.05
